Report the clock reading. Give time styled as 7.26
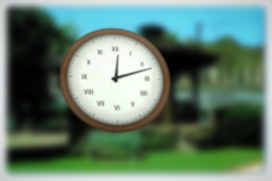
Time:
12.12
